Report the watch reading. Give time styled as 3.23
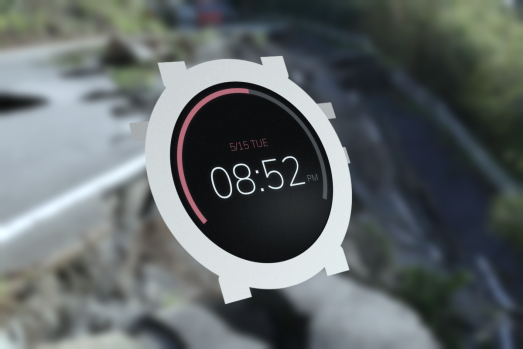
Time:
8.52
